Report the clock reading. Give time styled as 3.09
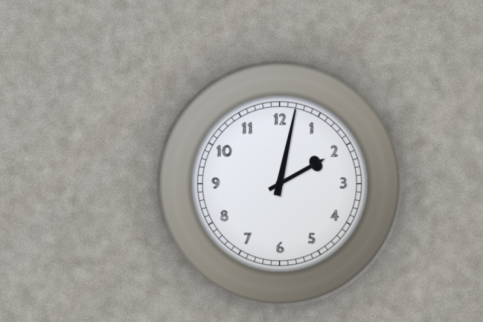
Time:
2.02
